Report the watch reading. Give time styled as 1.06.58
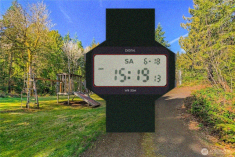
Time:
15.19.13
